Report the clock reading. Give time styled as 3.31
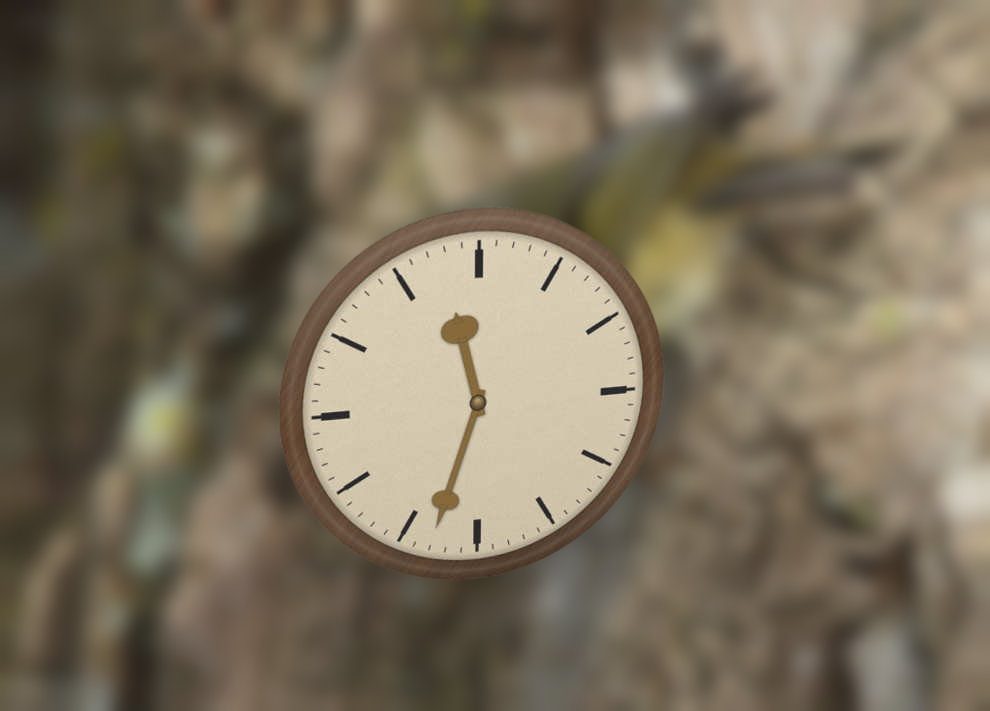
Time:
11.33
